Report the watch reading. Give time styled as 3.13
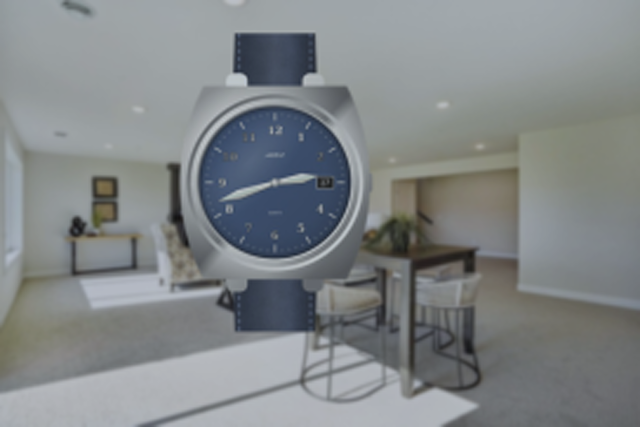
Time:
2.42
